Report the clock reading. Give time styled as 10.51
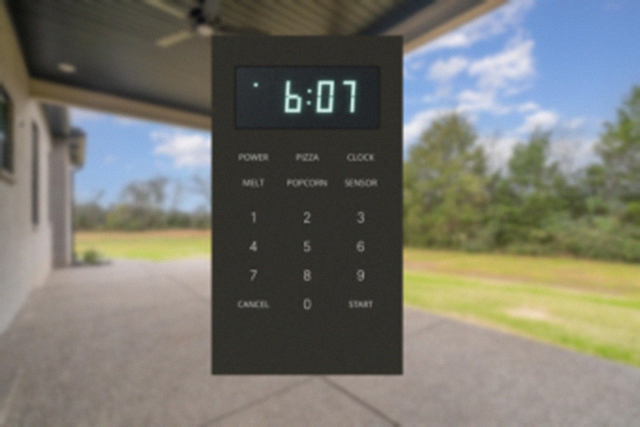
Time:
6.07
